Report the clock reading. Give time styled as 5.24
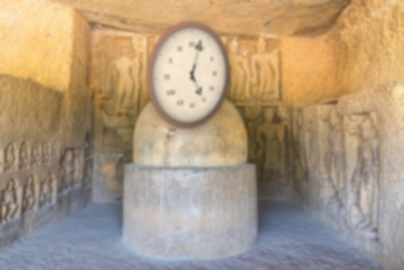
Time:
5.03
